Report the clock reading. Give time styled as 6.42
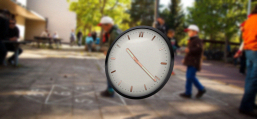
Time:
10.21
